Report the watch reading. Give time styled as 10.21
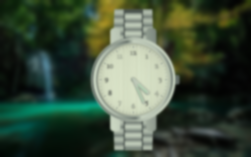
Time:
4.26
